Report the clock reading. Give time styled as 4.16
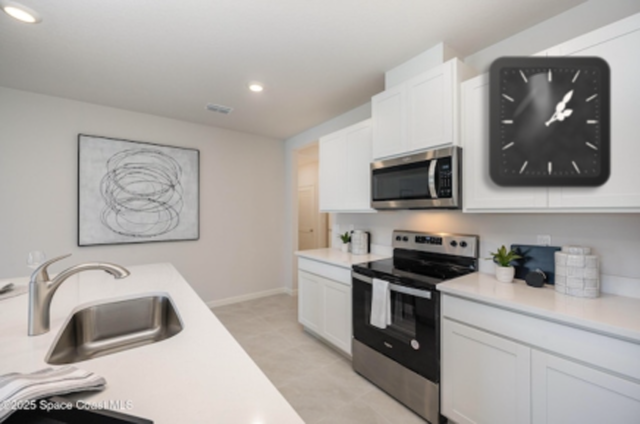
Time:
2.06
